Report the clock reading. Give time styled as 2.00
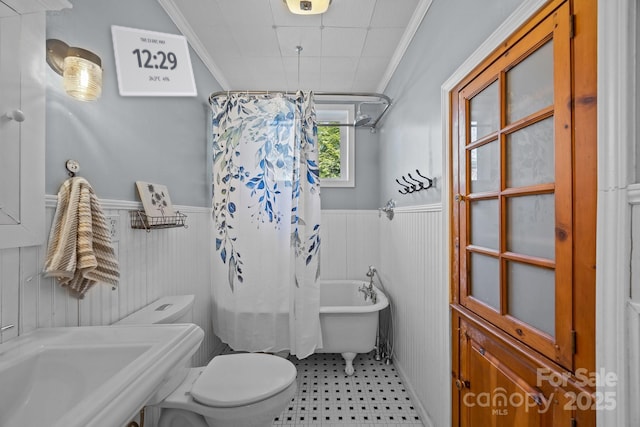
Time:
12.29
